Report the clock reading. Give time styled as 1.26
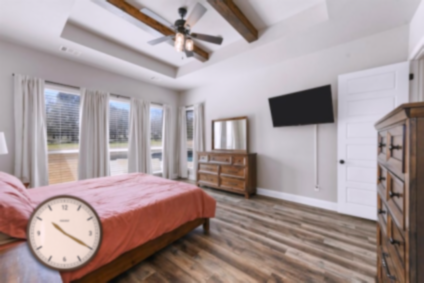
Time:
10.20
